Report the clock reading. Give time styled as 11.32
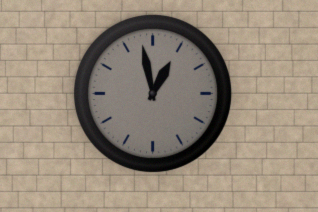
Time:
12.58
